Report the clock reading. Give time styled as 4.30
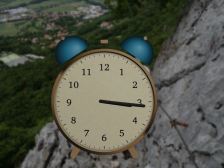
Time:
3.16
